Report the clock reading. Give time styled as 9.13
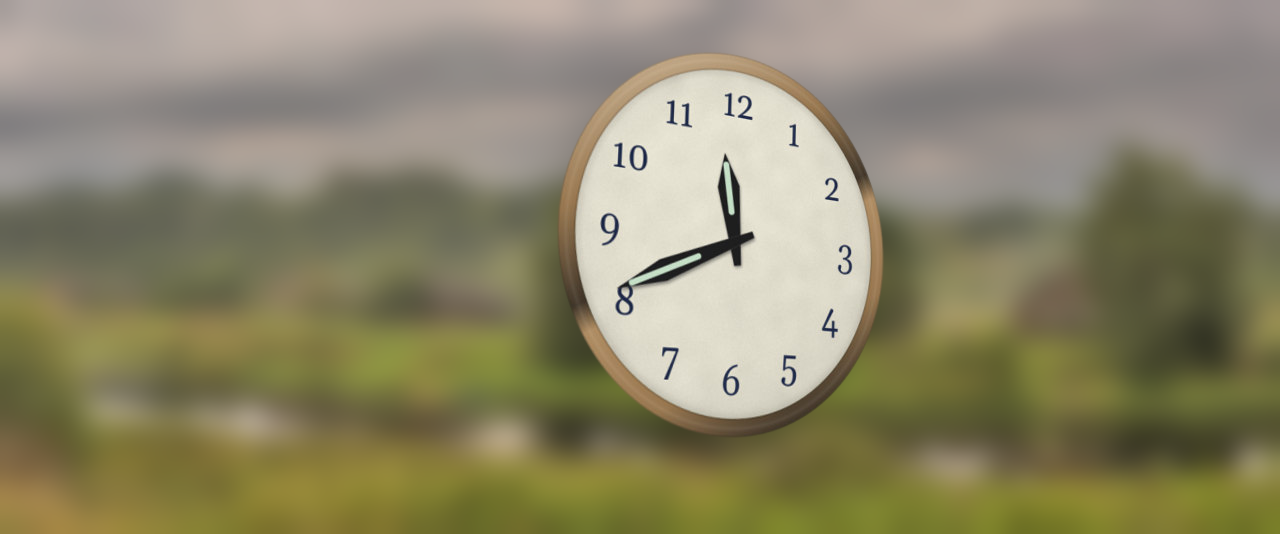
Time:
11.41
